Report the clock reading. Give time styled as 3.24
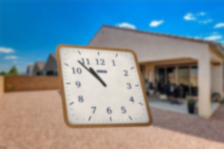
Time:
10.53
